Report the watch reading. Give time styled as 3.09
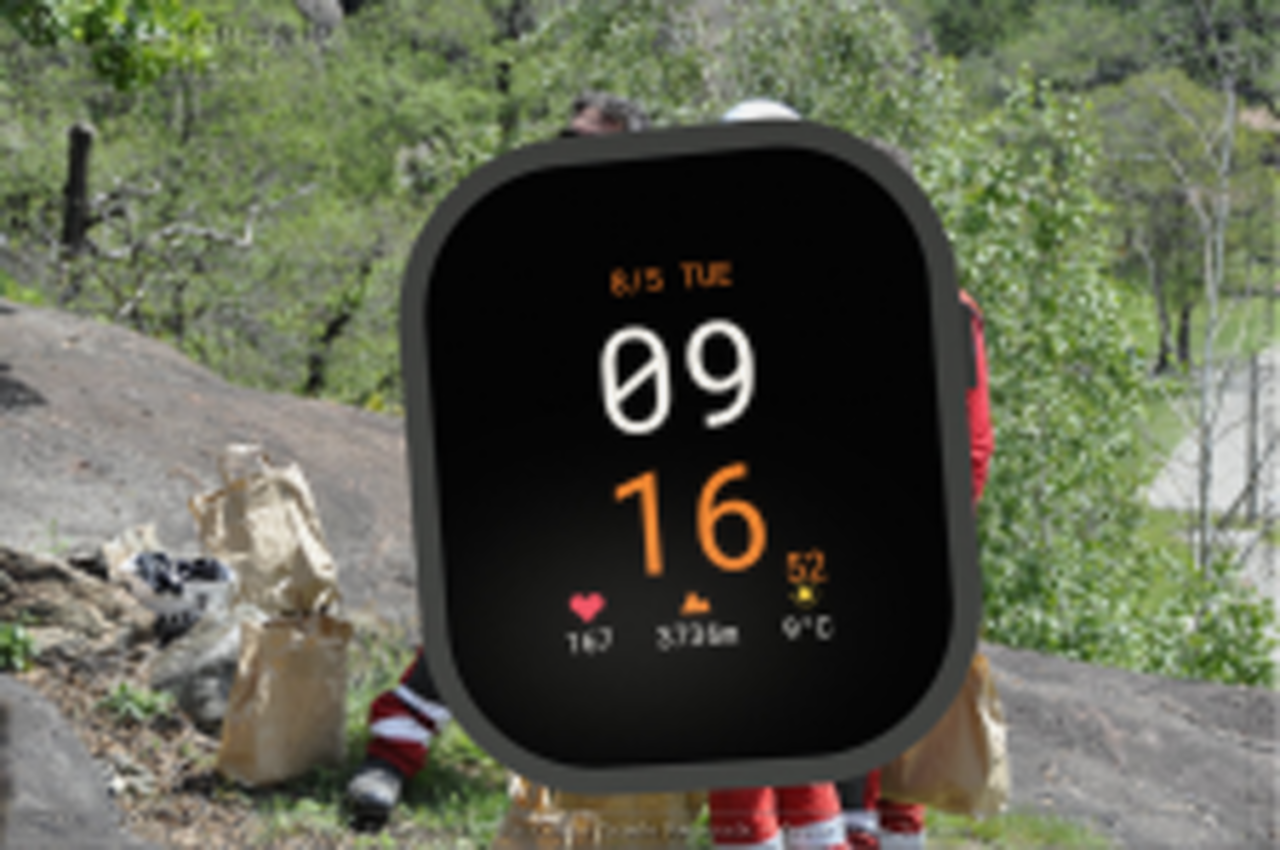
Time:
9.16
